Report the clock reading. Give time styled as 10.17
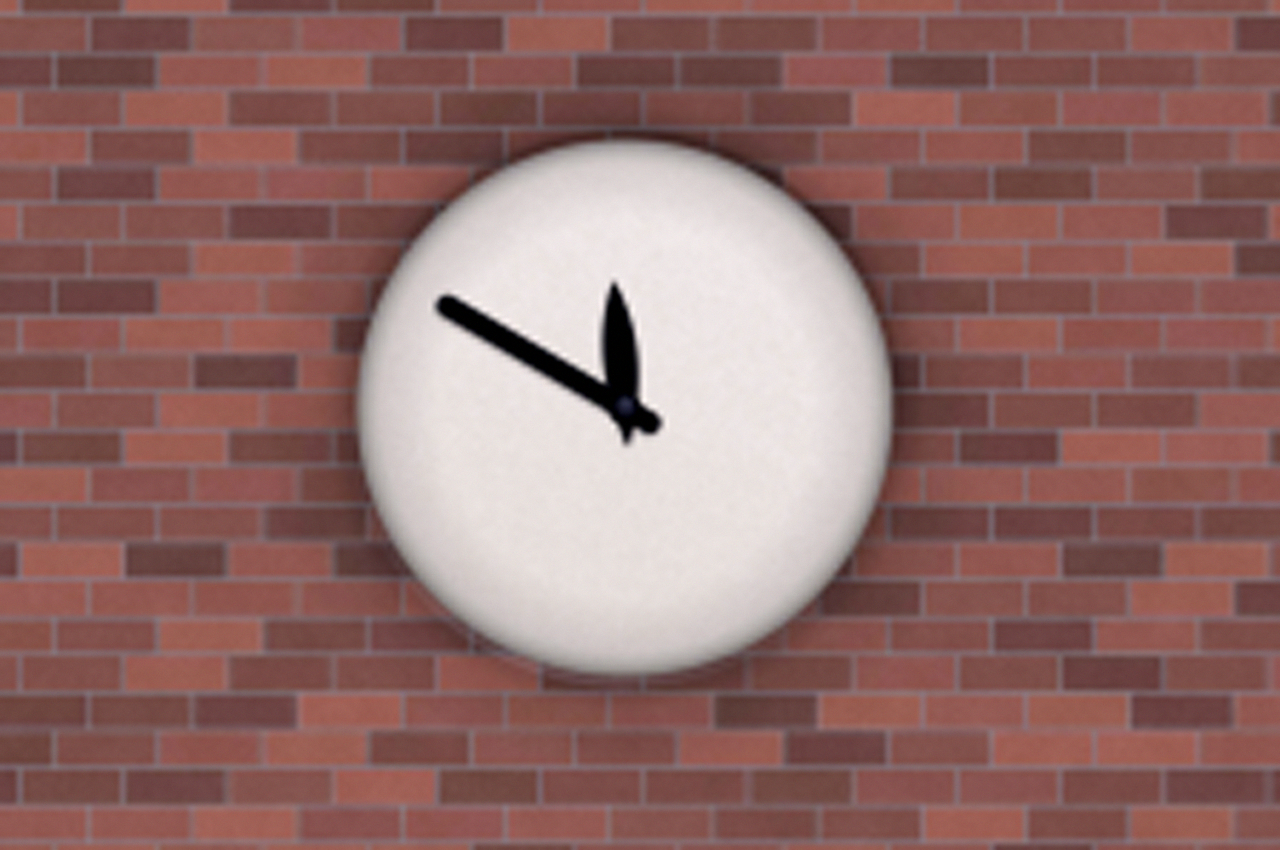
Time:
11.50
